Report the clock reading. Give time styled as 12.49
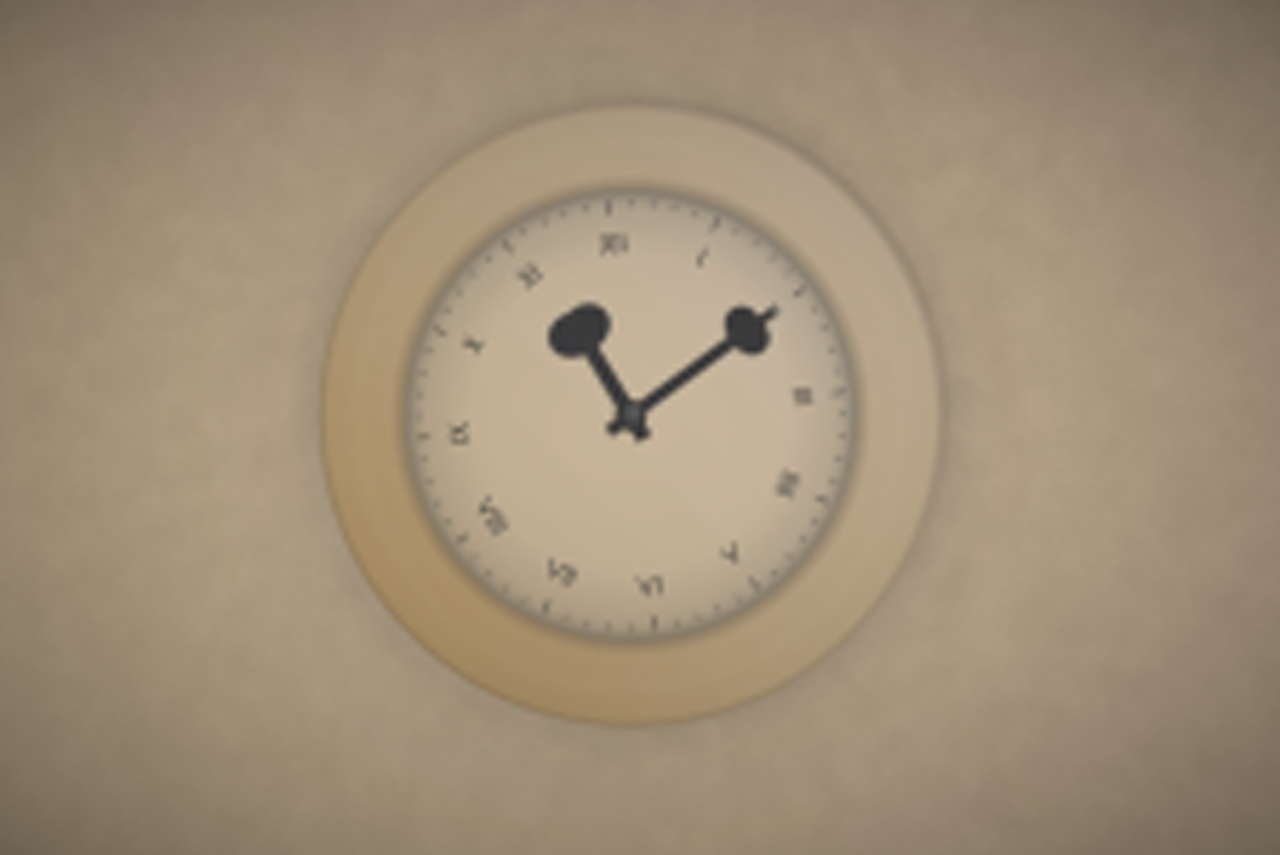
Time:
11.10
